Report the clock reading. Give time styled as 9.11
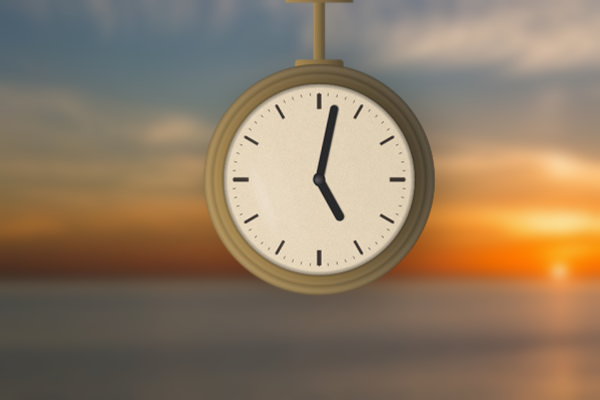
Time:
5.02
